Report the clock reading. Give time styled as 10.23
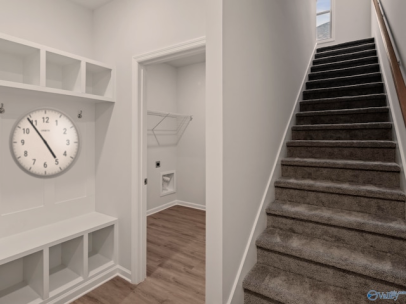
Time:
4.54
